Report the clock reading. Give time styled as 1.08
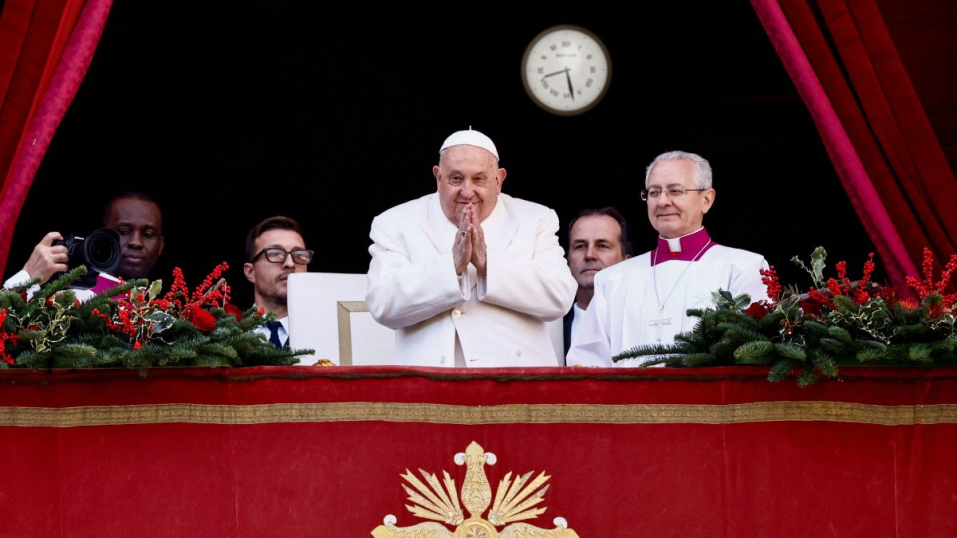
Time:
8.28
